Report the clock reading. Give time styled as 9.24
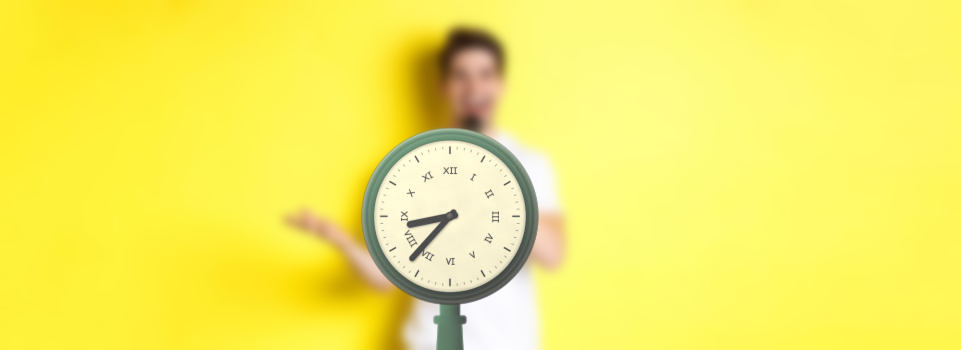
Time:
8.37
